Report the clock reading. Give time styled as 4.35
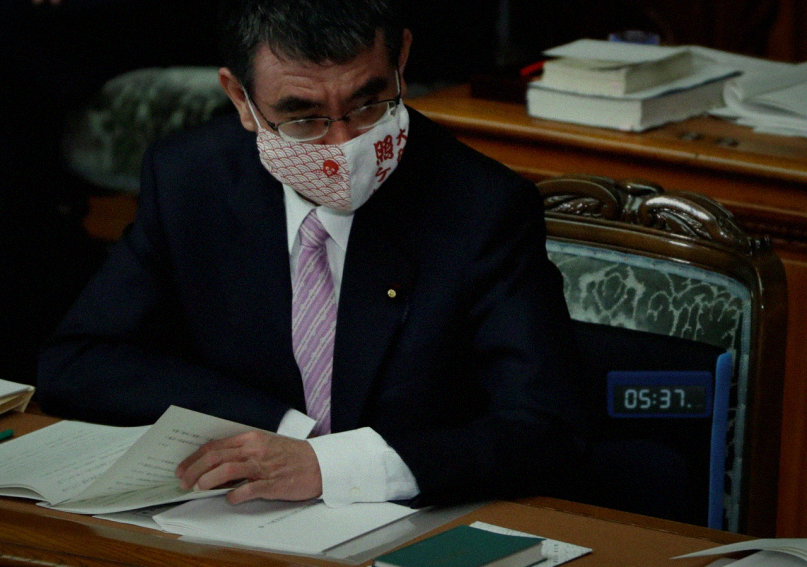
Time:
5.37
